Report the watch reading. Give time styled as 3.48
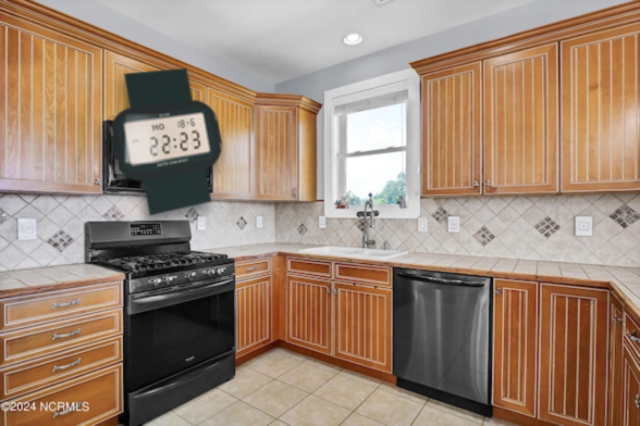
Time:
22.23
